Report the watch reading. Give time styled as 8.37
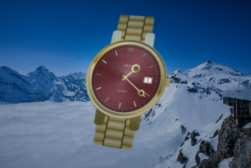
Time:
1.21
